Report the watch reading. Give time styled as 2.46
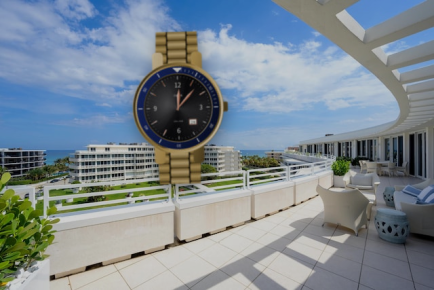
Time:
12.07
